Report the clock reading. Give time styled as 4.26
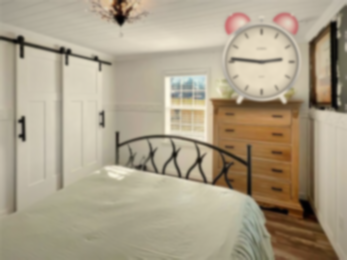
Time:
2.46
